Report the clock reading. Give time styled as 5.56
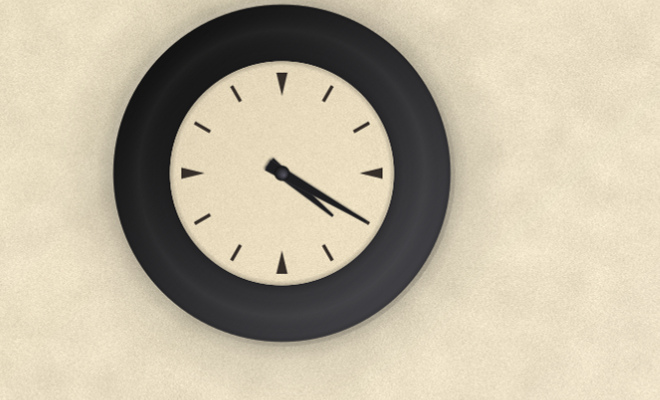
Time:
4.20
